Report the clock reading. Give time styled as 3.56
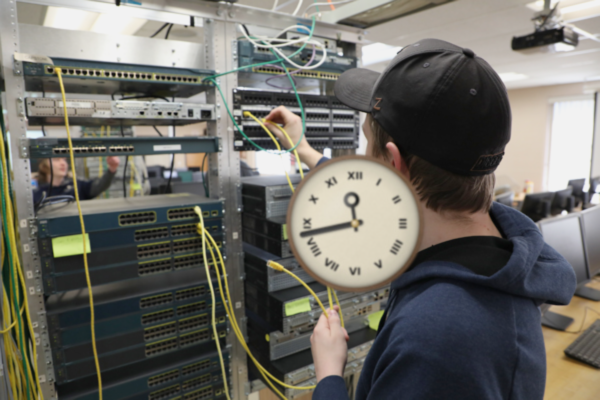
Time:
11.43
